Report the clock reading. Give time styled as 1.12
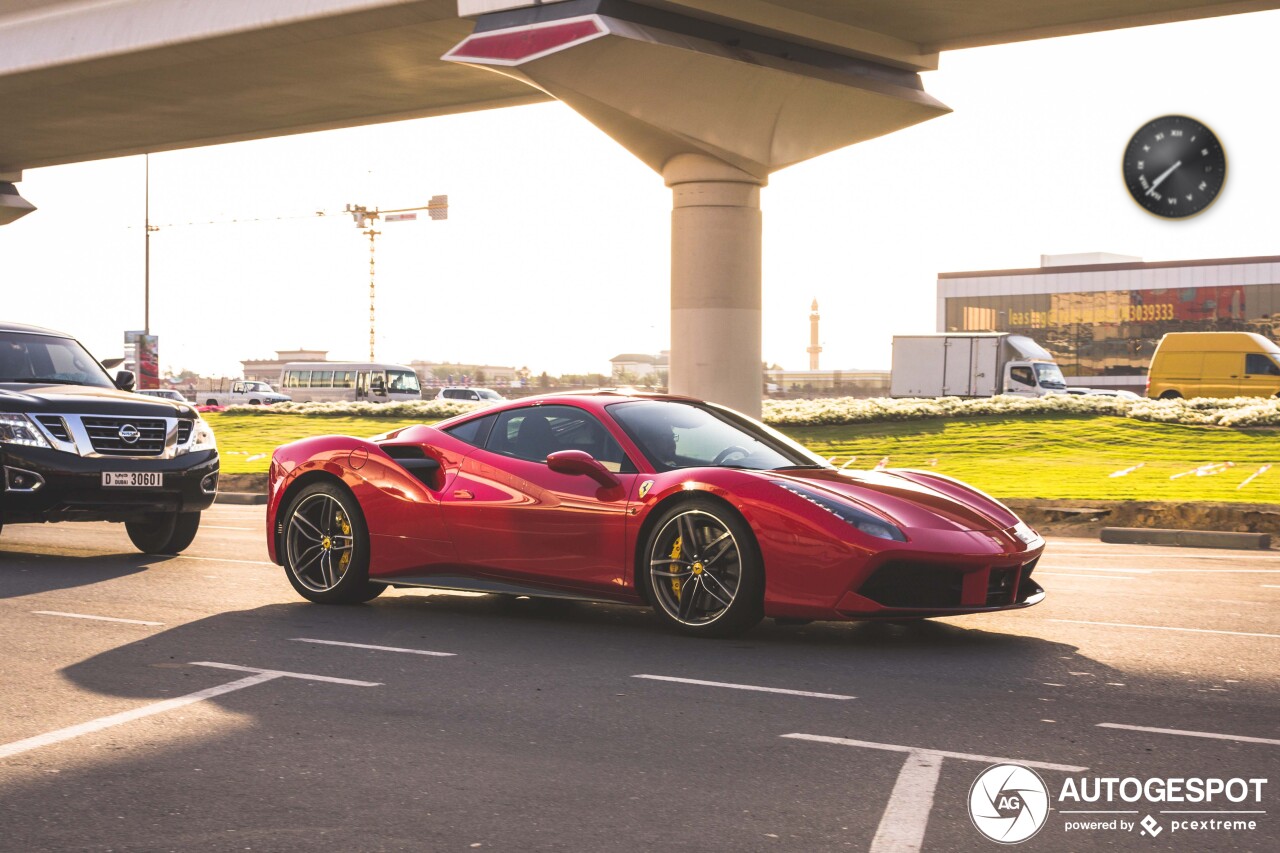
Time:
7.37
